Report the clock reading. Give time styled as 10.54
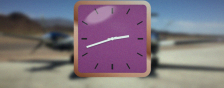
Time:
2.42
